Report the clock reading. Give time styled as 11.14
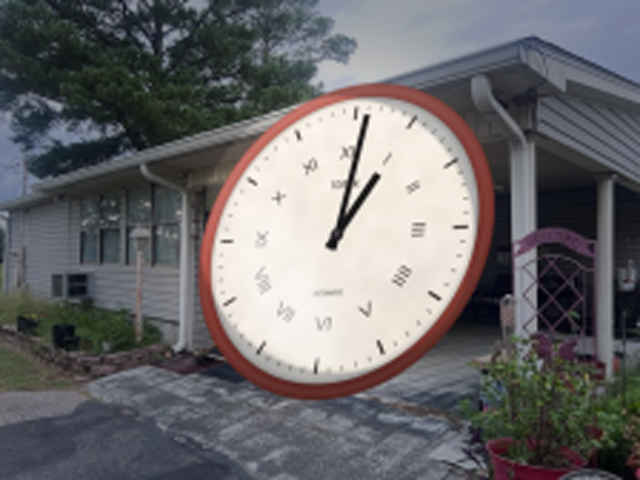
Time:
1.01
